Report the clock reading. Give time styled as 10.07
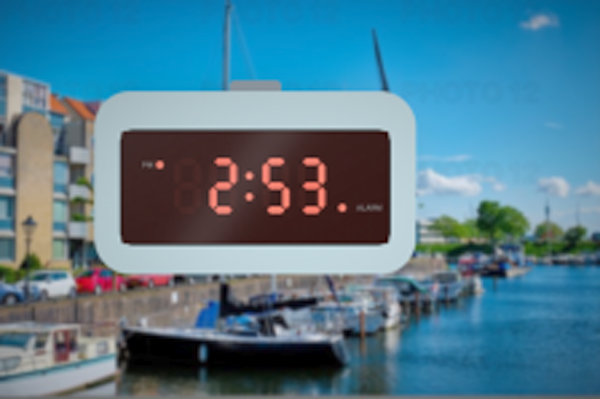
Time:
2.53
